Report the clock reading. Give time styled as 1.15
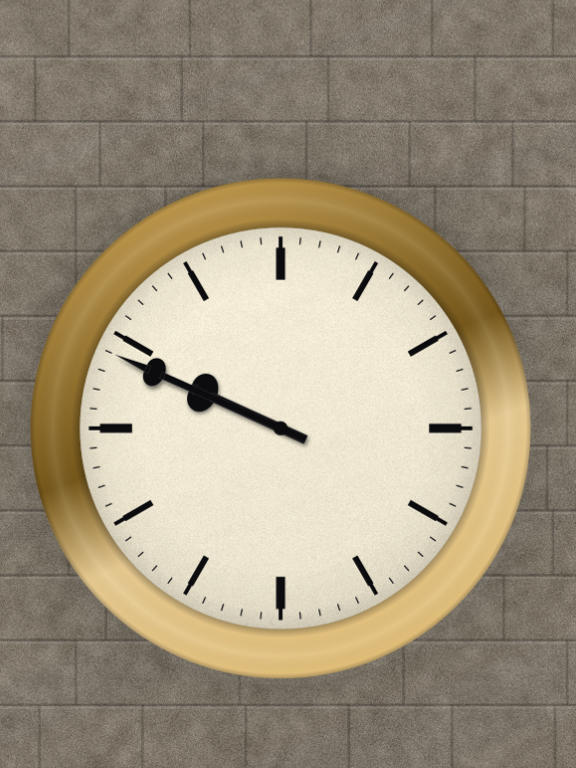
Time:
9.49
